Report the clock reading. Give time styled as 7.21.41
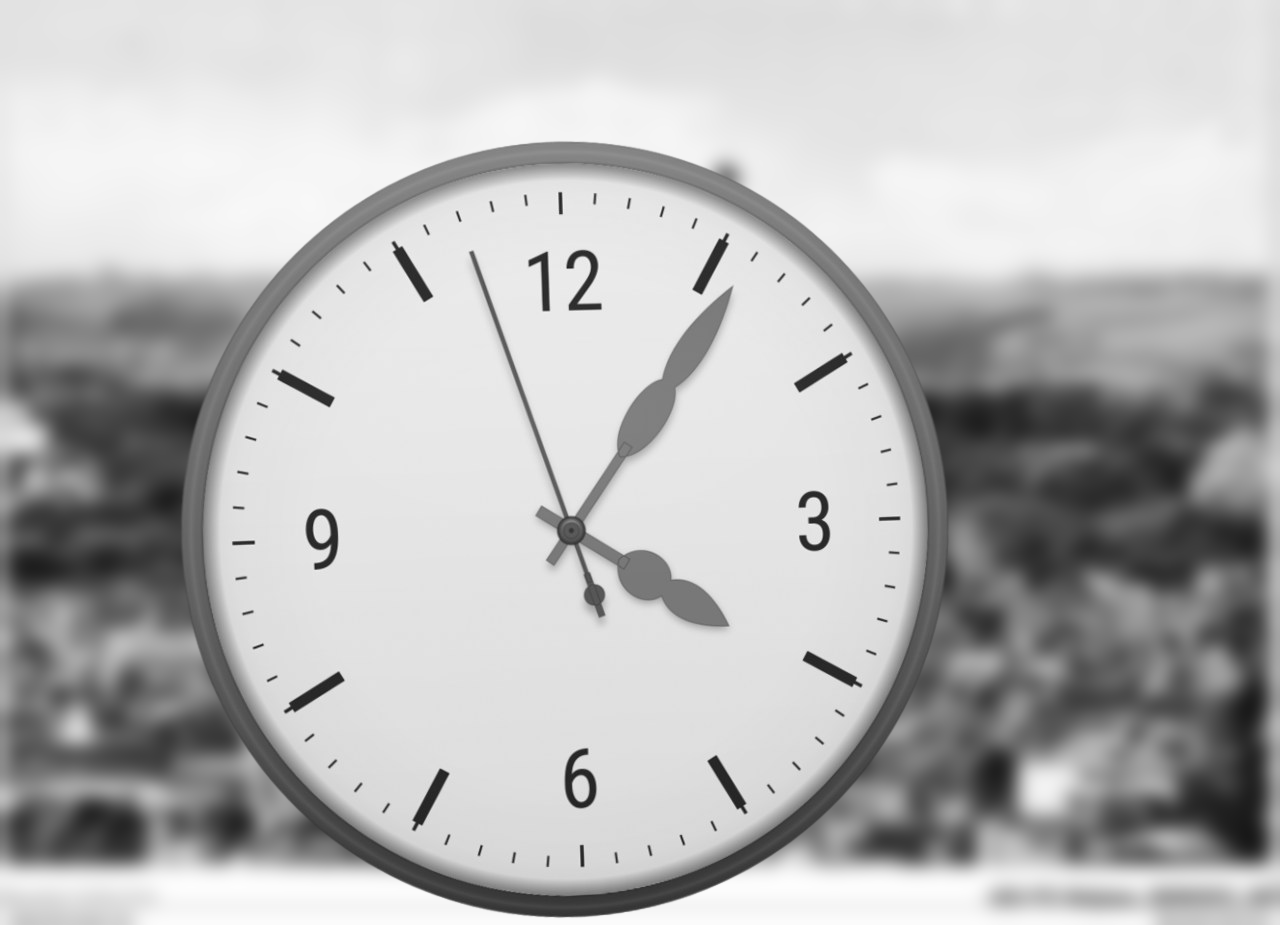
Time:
4.05.57
